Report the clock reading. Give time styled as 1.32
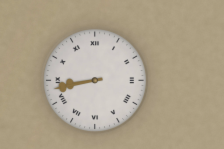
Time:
8.43
